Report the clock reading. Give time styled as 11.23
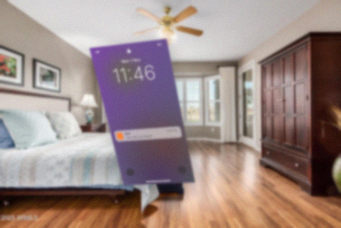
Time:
11.46
